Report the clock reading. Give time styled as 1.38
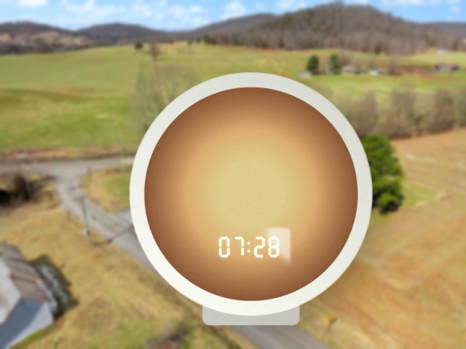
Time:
7.28
